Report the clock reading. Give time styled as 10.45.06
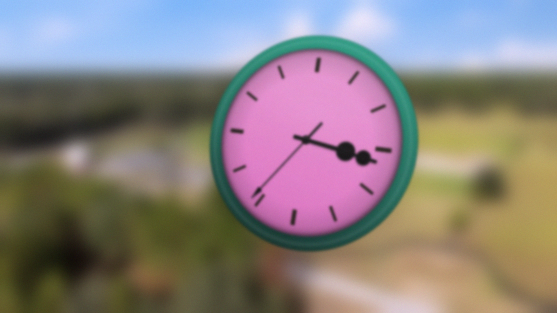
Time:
3.16.36
